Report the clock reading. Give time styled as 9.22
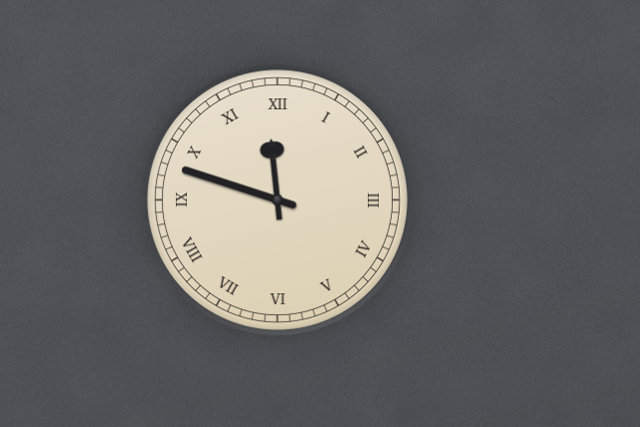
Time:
11.48
